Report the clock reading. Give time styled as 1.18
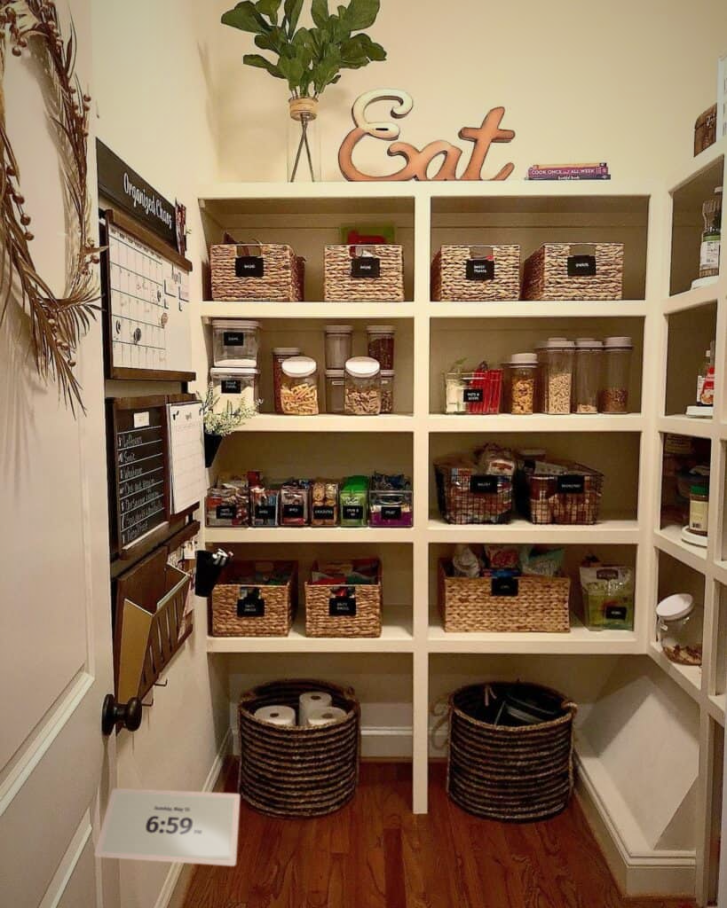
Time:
6.59
